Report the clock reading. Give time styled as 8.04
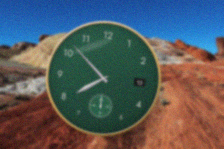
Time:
7.52
